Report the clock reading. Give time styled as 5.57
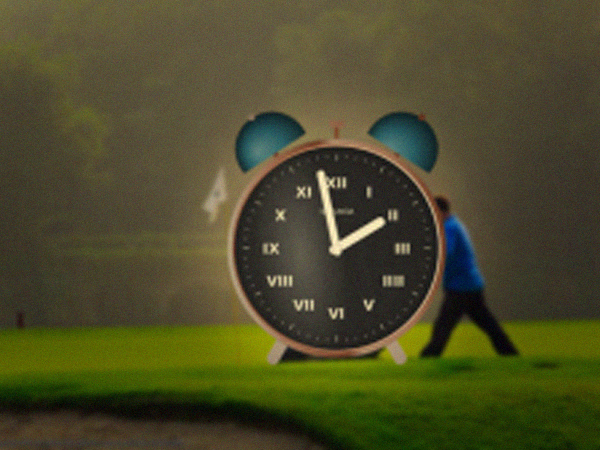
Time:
1.58
